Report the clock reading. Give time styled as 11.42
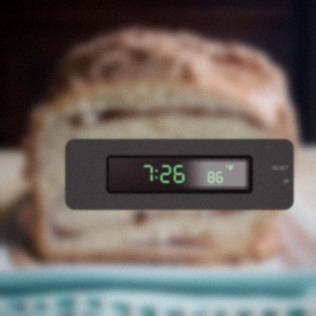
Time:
7.26
